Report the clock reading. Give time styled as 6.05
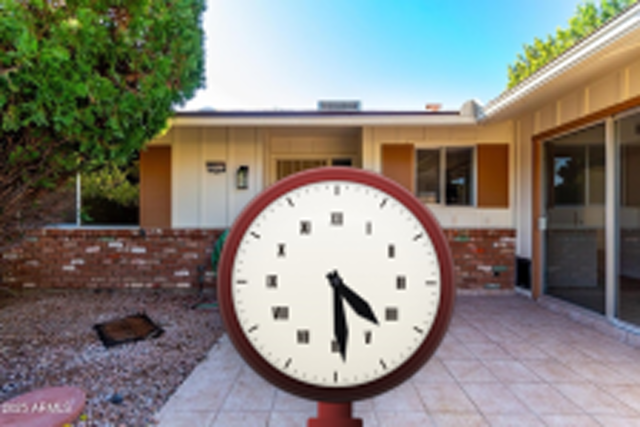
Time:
4.29
